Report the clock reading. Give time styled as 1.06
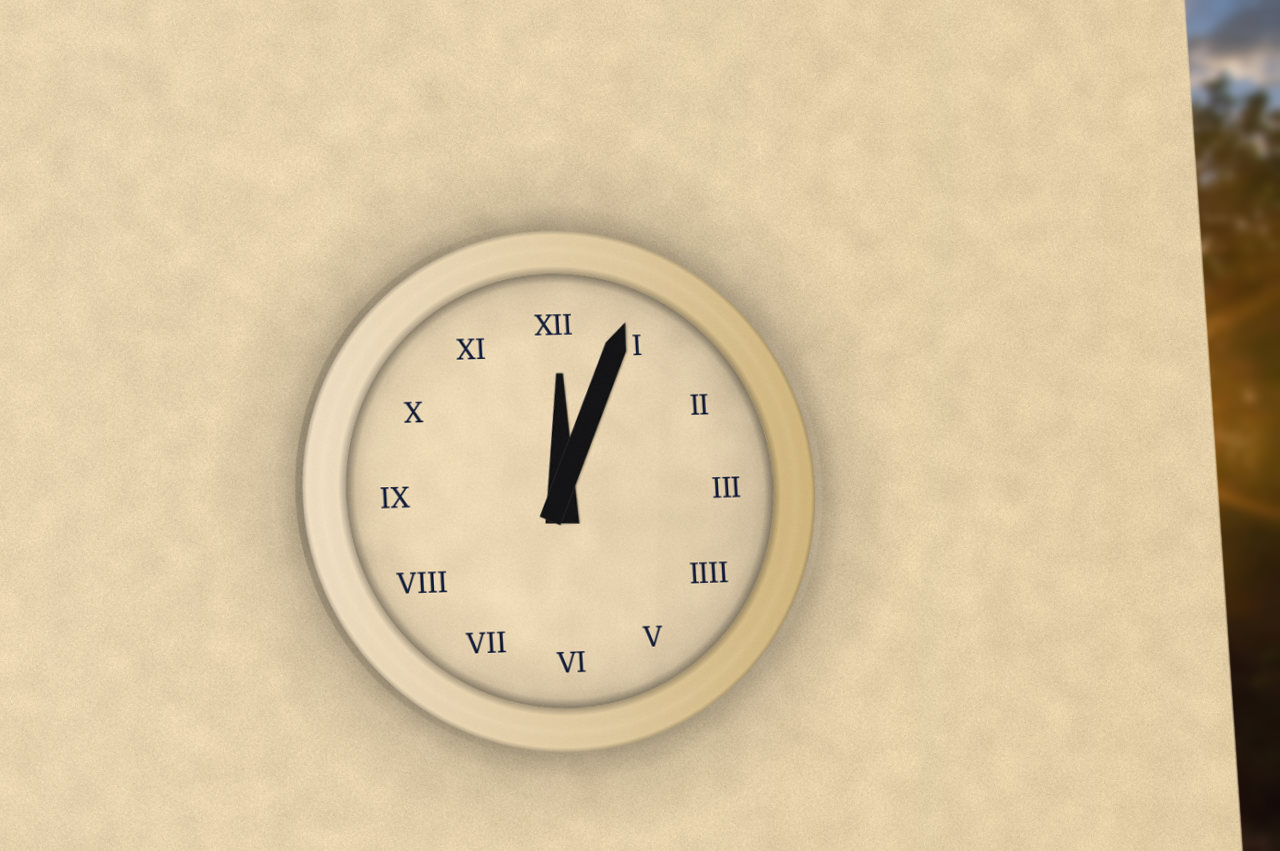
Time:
12.04
